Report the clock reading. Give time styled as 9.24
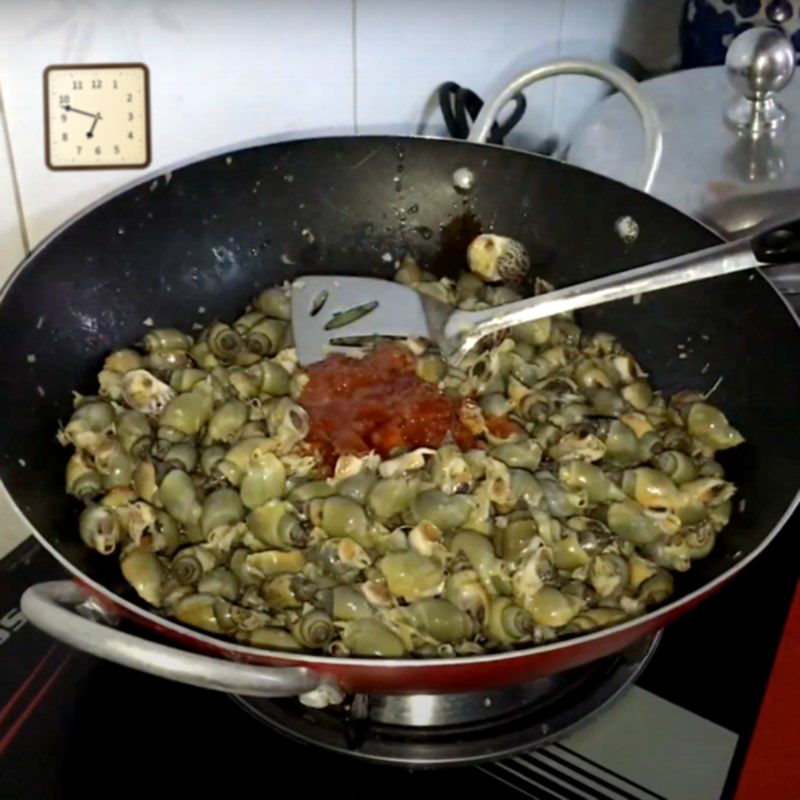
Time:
6.48
